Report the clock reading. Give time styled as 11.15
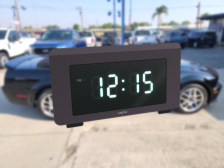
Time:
12.15
